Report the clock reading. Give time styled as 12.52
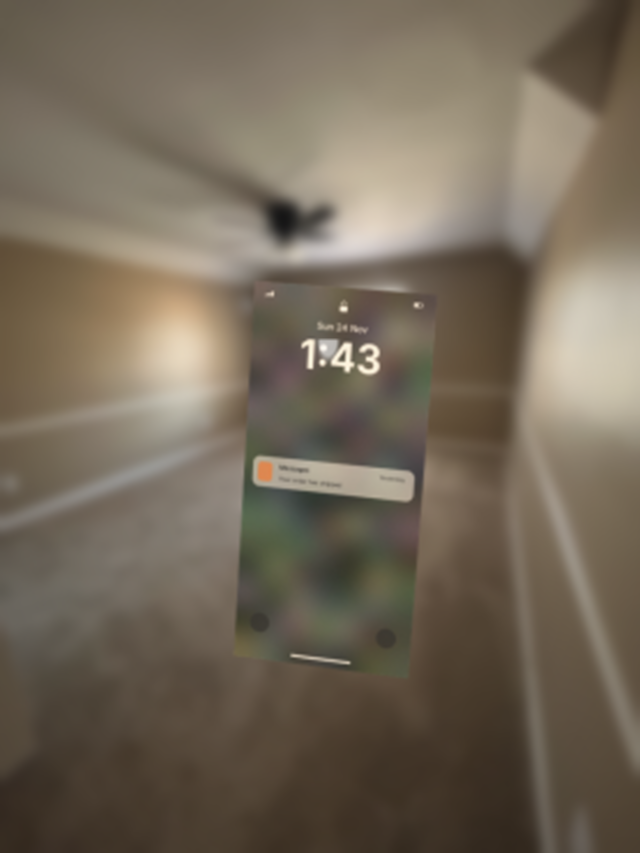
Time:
1.43
